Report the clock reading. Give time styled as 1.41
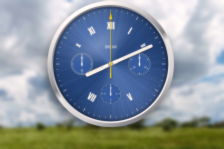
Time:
8.11
